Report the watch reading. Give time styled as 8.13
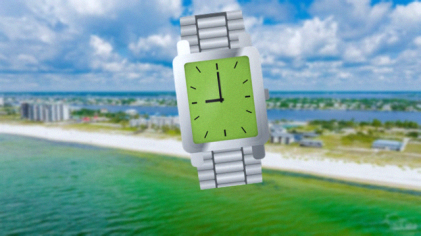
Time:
9.00
